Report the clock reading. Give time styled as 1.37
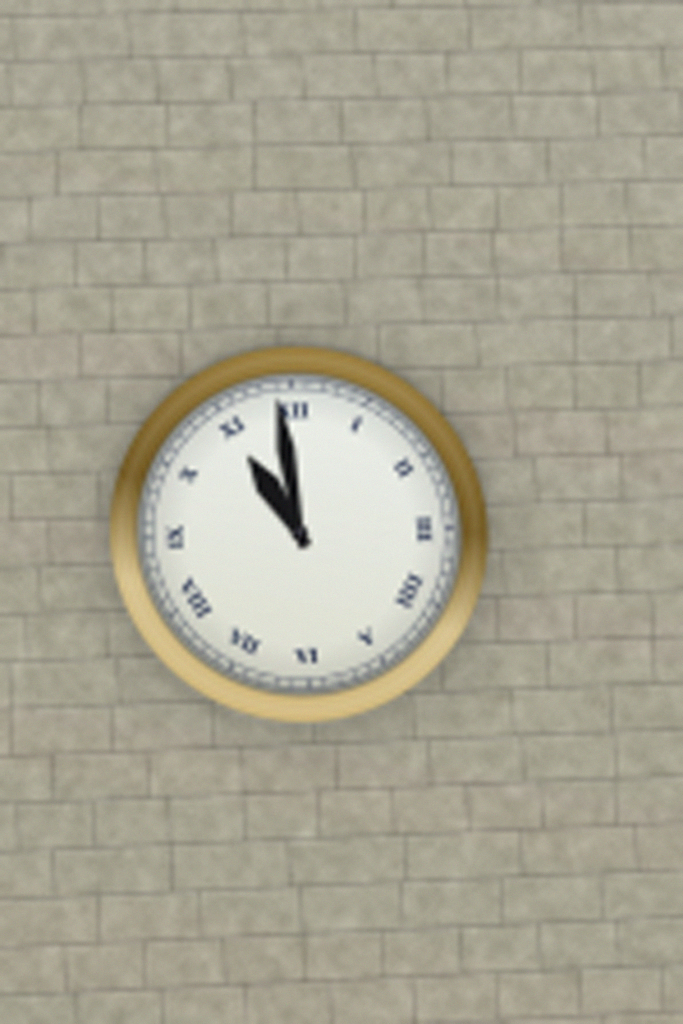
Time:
10.59
